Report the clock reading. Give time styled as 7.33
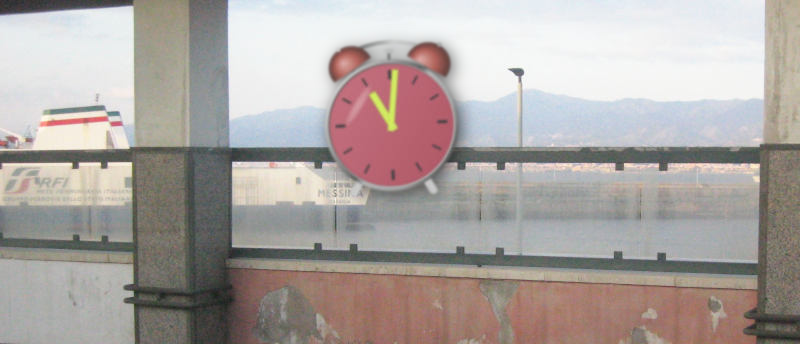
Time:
11.01
